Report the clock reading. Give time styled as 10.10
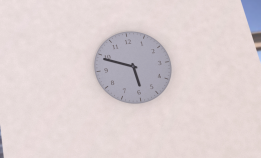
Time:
5.49
